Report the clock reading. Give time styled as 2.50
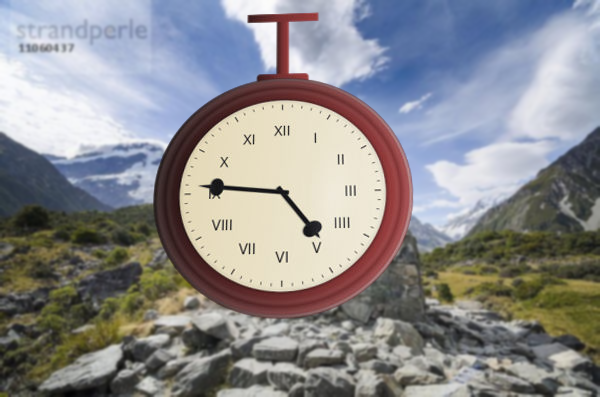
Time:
4.46
